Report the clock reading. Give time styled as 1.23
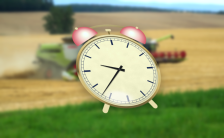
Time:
9.37
